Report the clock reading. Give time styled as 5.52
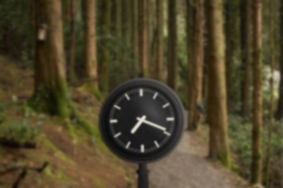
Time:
7.19
